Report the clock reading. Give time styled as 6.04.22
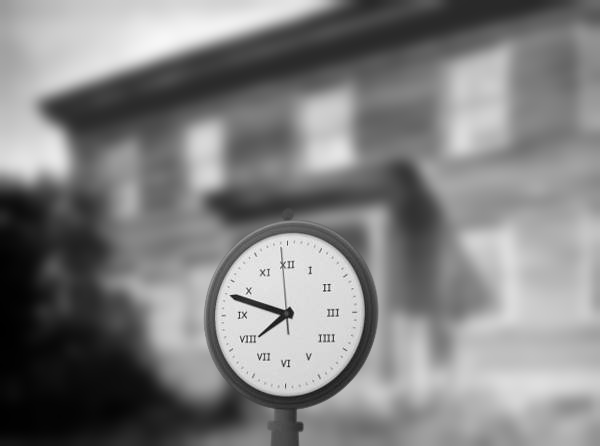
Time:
7.47.59
